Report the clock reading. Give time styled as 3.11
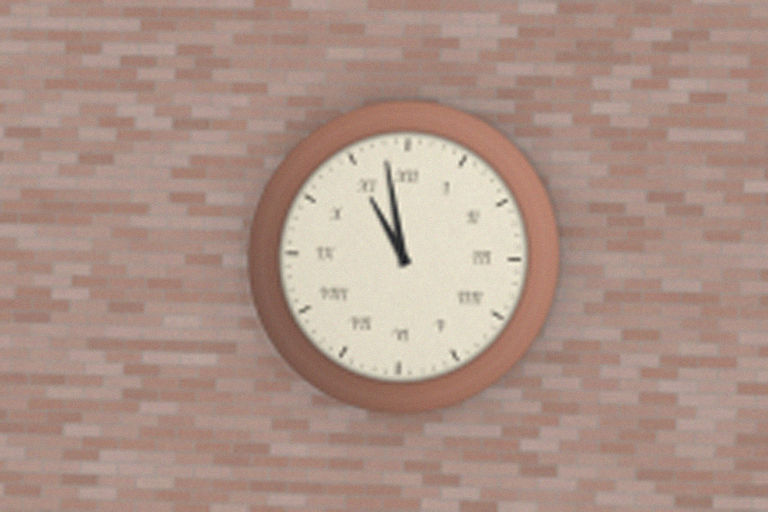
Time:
10.58
